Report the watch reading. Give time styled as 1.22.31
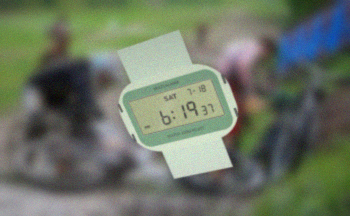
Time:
6.19.37
